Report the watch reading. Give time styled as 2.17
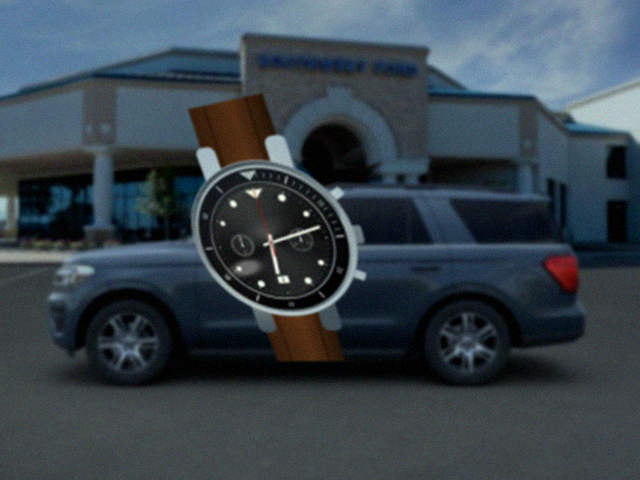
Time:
6.13
